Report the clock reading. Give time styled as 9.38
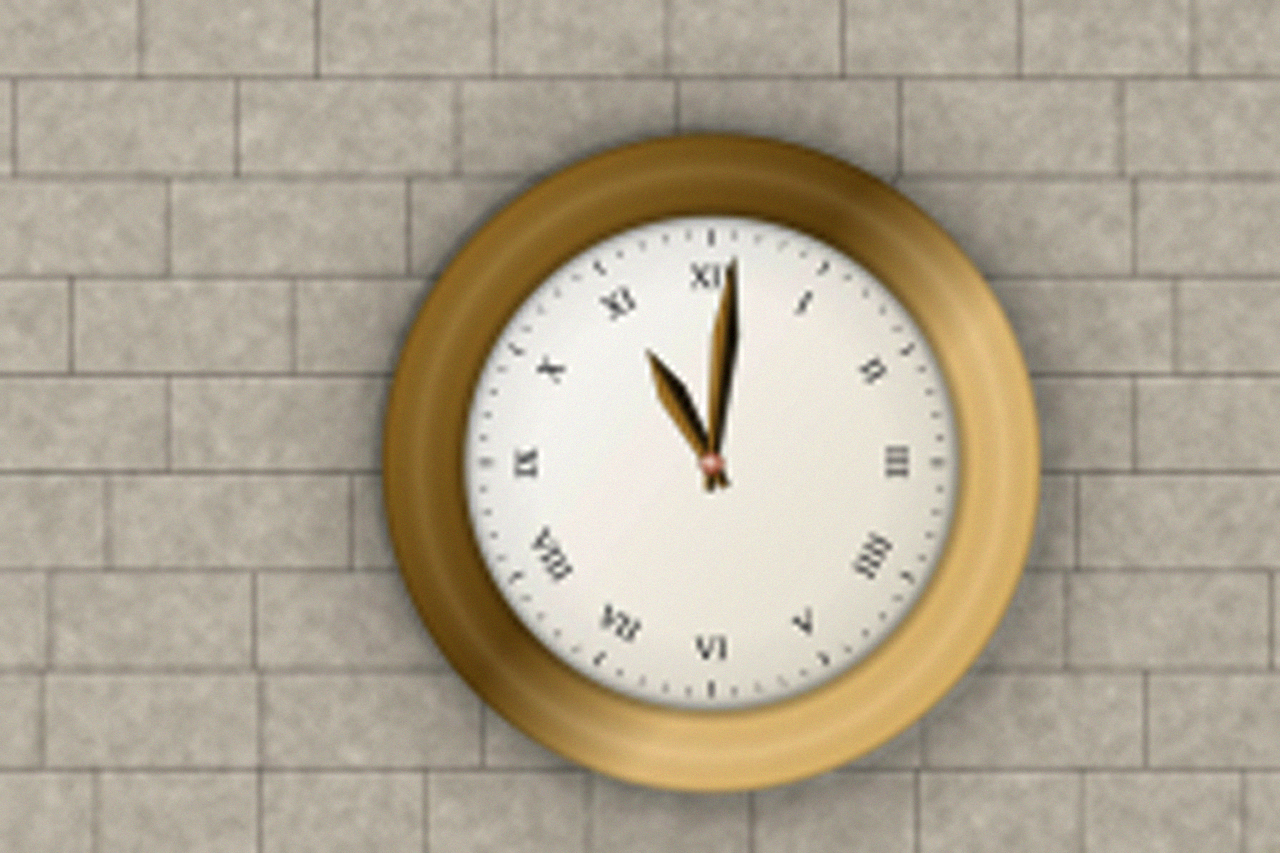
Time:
11.01
